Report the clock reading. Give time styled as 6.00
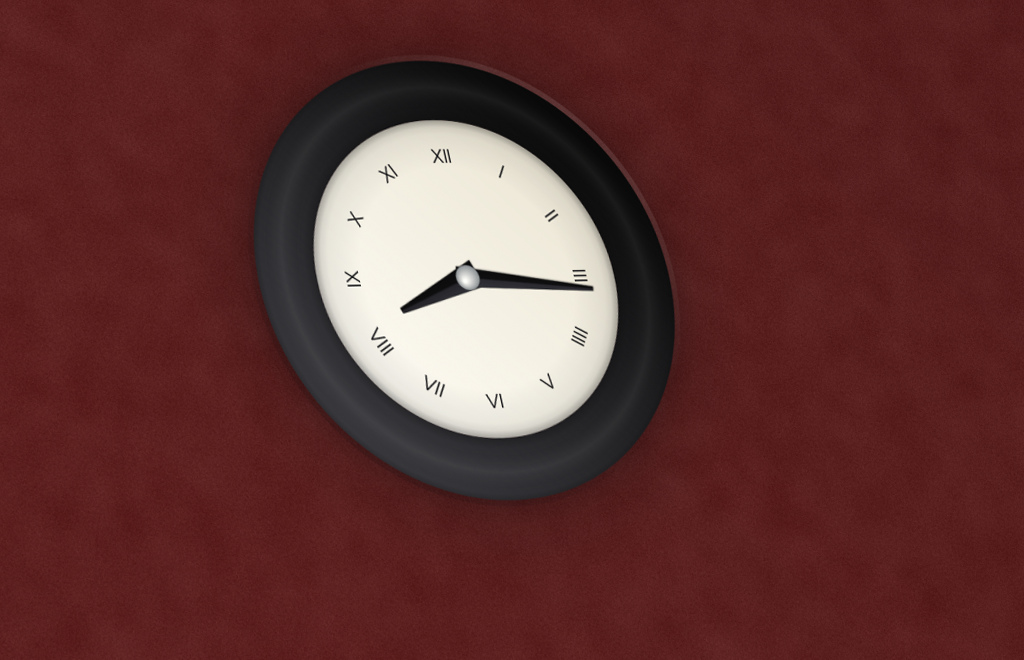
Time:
8.16
